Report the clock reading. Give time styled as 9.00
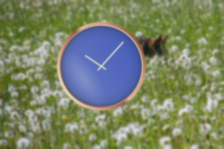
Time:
10.07
